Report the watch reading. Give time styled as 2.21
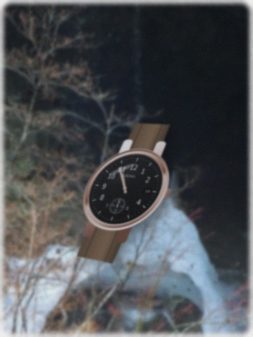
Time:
10.54
